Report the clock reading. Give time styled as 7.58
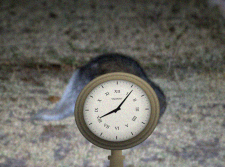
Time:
8.06
